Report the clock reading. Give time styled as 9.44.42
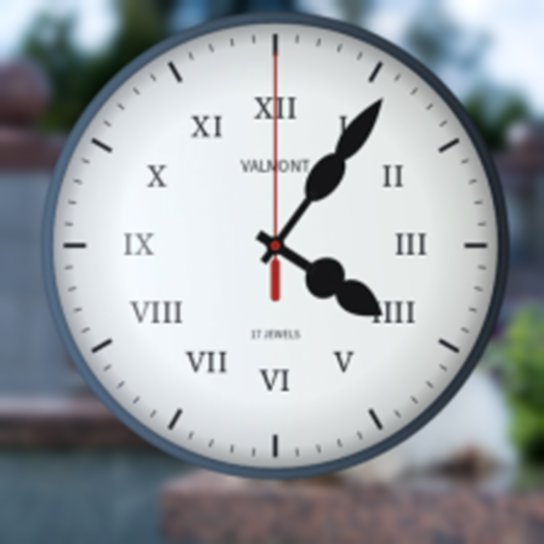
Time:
4.06.00
